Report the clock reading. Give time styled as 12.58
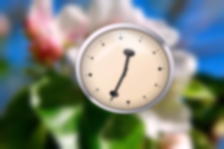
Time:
12.35
